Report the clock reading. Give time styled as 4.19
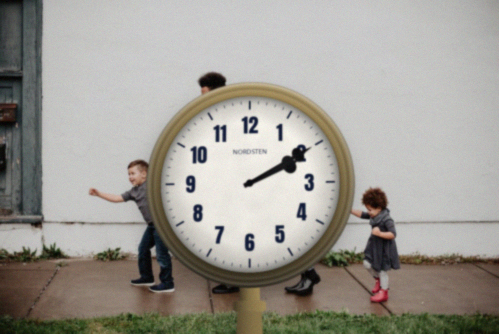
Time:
2.10
